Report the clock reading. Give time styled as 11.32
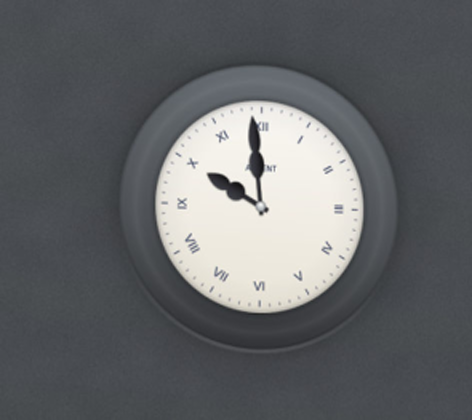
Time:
9.59
